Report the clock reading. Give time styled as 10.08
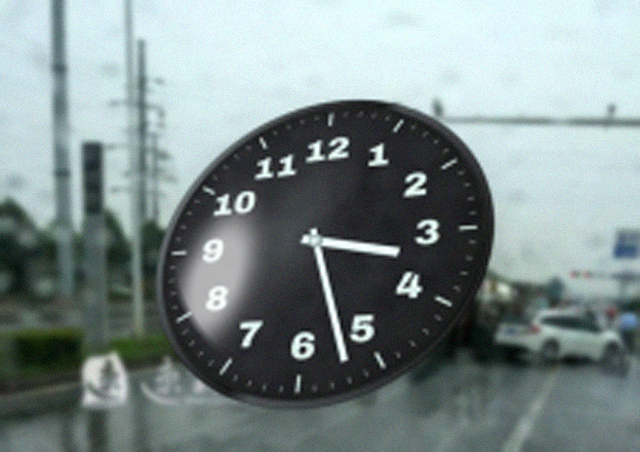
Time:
3.27
